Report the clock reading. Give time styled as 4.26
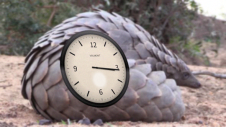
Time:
3.16
